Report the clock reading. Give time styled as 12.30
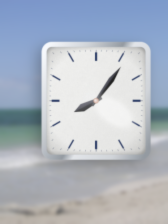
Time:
8.06
